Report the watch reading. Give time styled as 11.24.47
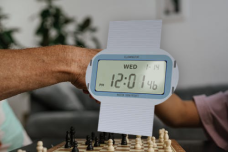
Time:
12.01.46
